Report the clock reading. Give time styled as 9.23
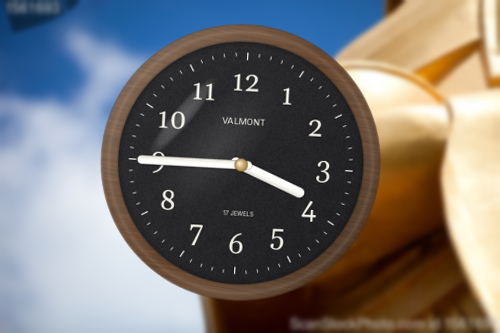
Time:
3.45
